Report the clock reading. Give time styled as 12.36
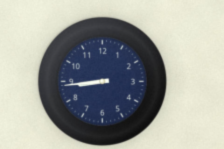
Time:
8.44
